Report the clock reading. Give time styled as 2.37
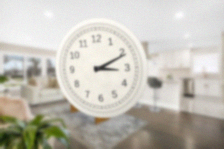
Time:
3.11
